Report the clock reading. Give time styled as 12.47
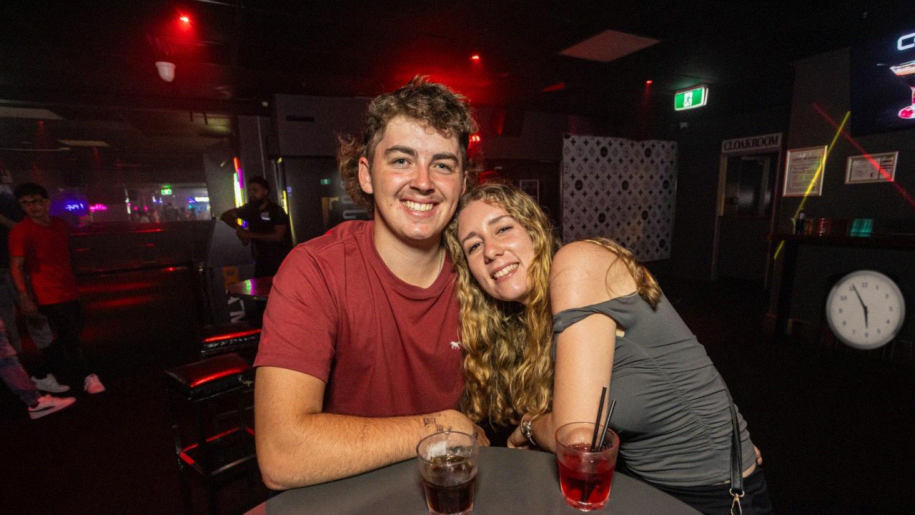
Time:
5.56
